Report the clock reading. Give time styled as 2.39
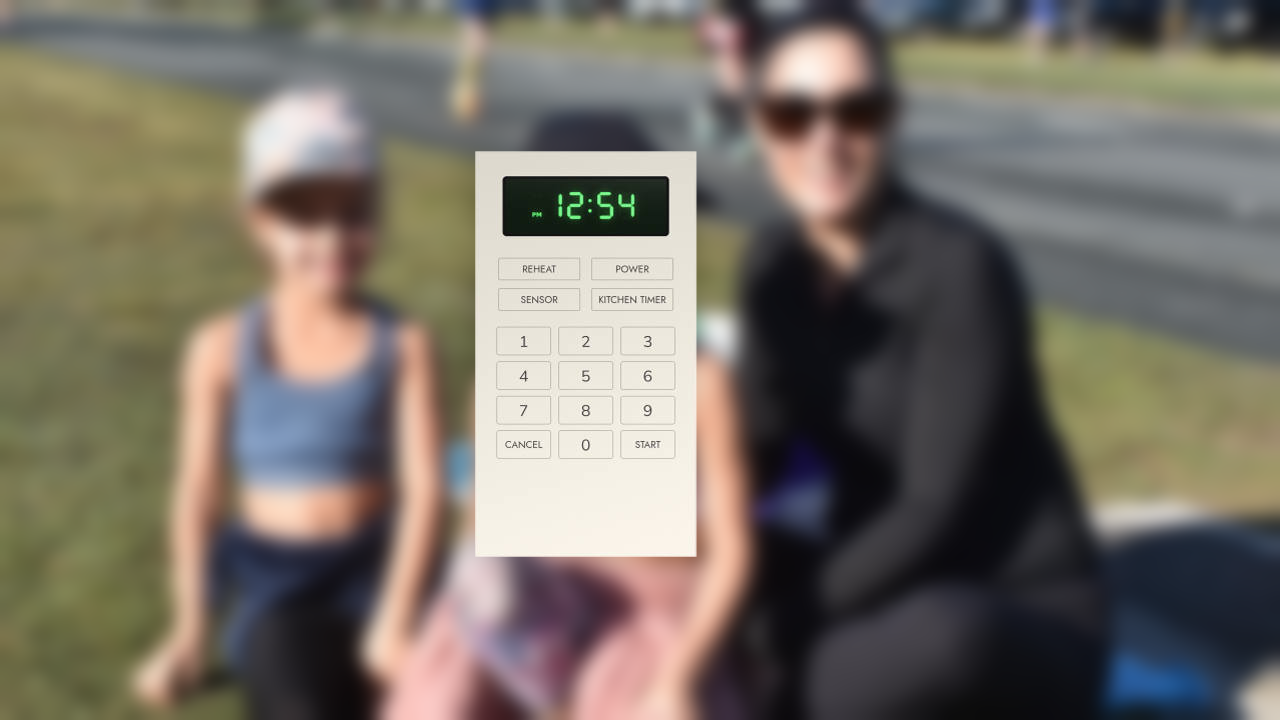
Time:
12.54
